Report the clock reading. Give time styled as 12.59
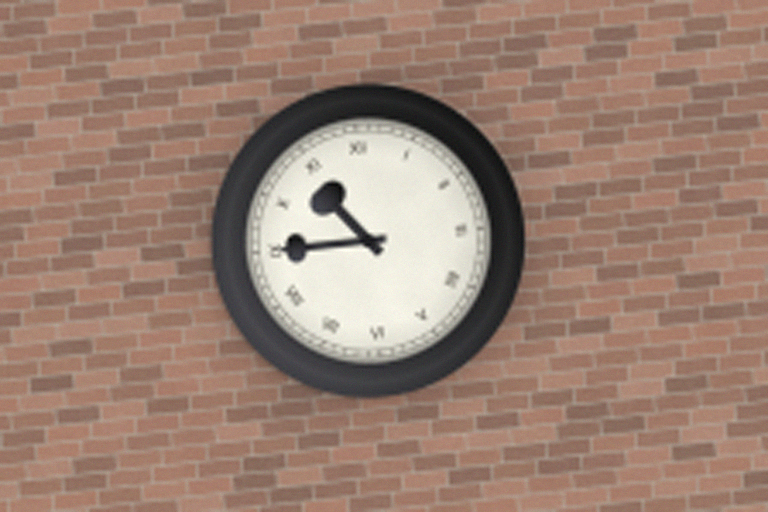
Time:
10.45
